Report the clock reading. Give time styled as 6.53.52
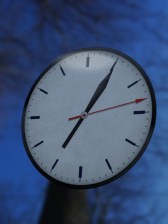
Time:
7.05.13
